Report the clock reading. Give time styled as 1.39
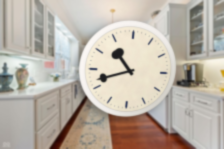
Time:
10.42
